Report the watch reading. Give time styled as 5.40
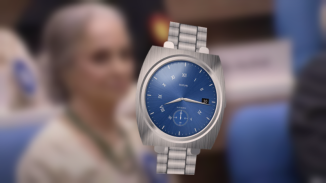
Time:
8.16
